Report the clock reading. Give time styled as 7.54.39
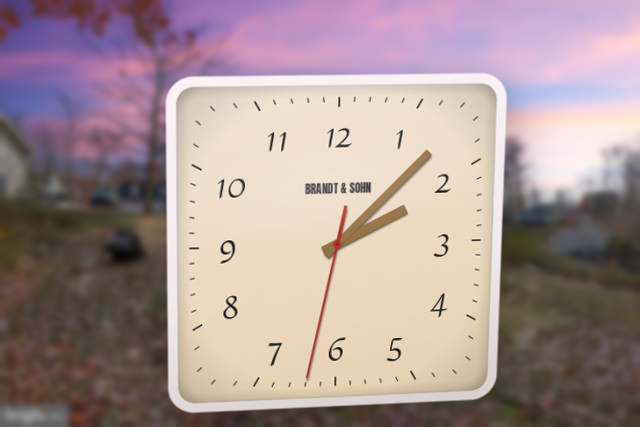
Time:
2.07.32
